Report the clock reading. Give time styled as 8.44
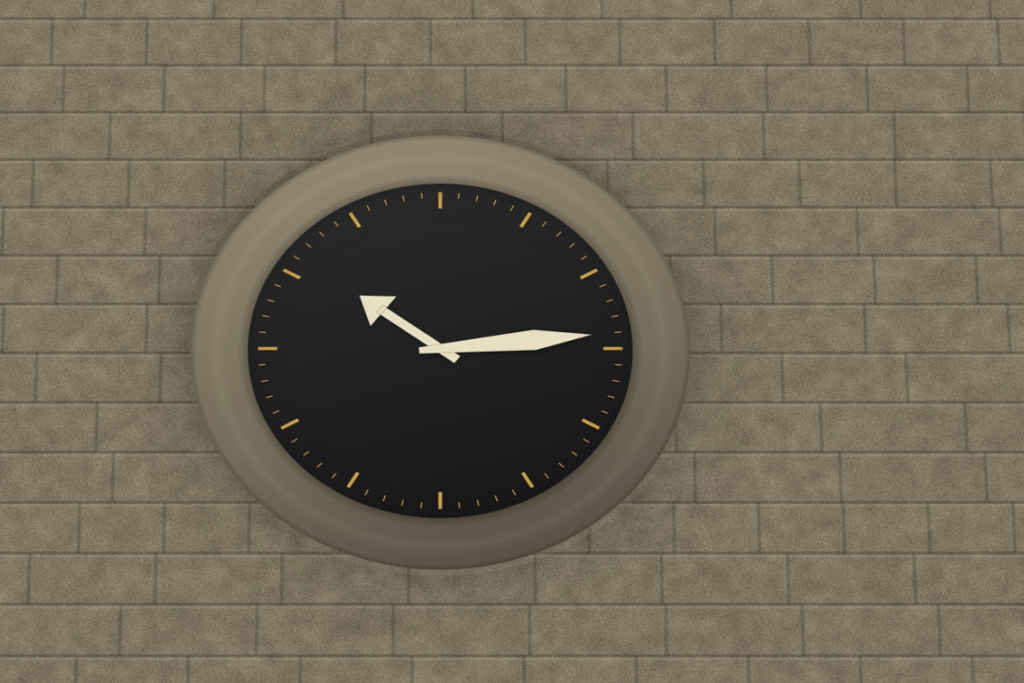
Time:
10.14
